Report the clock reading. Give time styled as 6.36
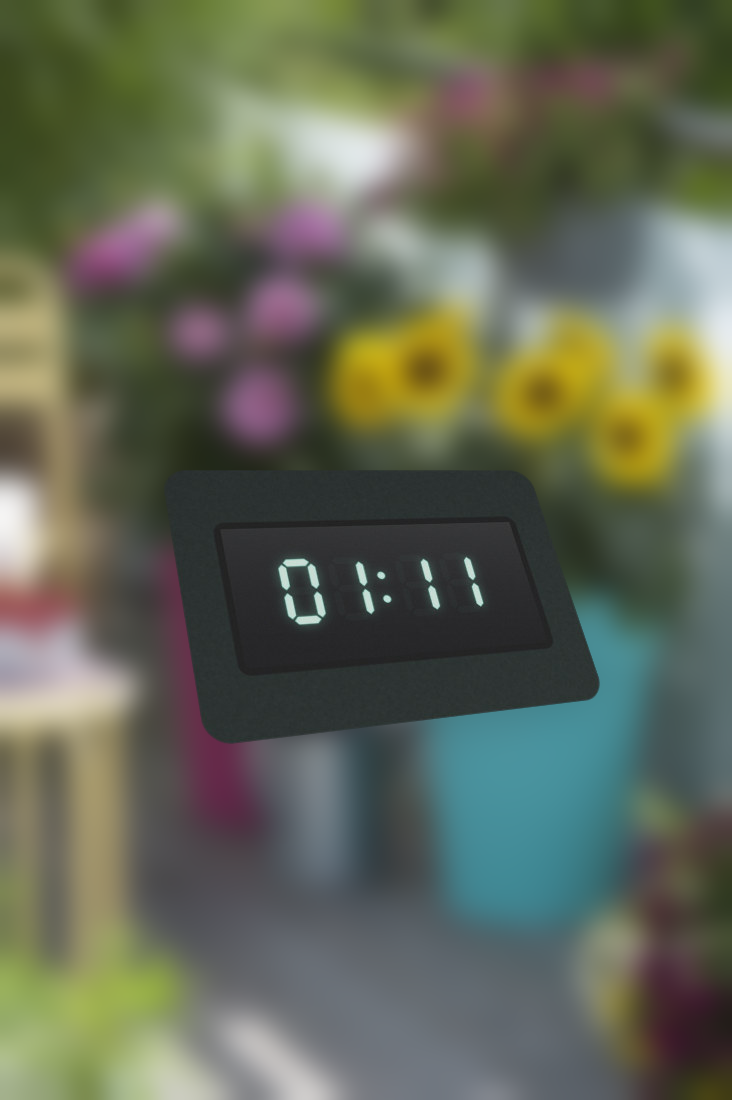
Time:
1.11
